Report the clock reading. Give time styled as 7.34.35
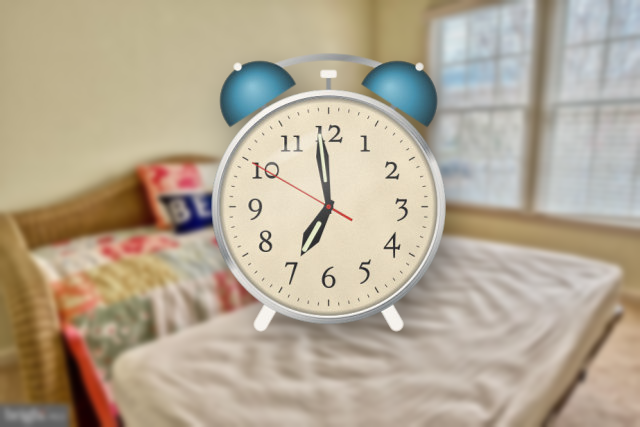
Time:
6.58.50
